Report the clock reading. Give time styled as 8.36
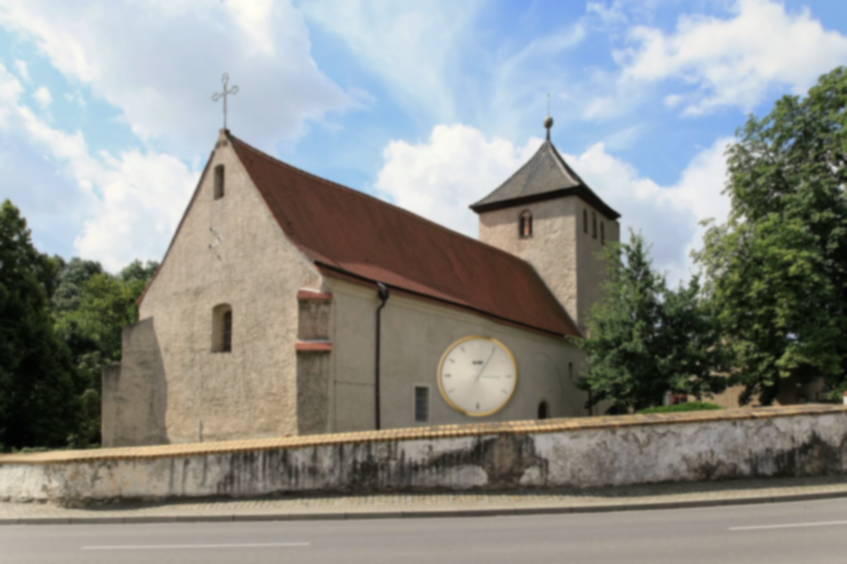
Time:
3.05
